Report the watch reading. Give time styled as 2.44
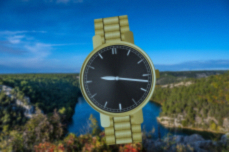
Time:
9.17
